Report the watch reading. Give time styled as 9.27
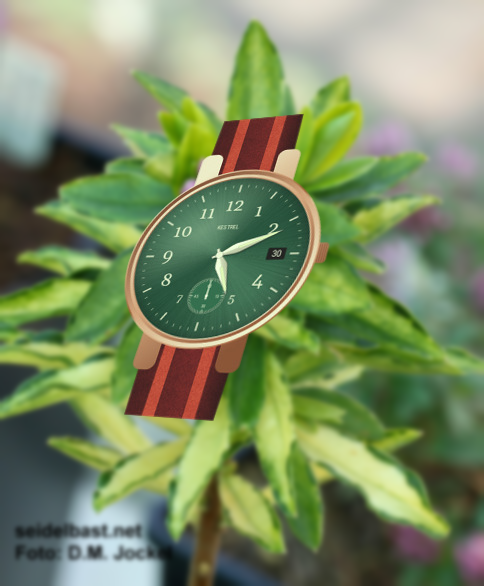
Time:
5.11
